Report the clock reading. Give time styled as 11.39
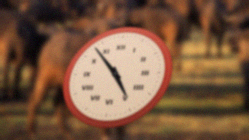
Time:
4.53
